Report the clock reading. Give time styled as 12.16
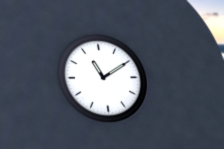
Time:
11.10
